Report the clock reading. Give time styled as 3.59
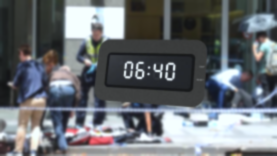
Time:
6.40
